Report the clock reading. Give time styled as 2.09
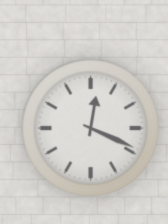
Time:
12.19
